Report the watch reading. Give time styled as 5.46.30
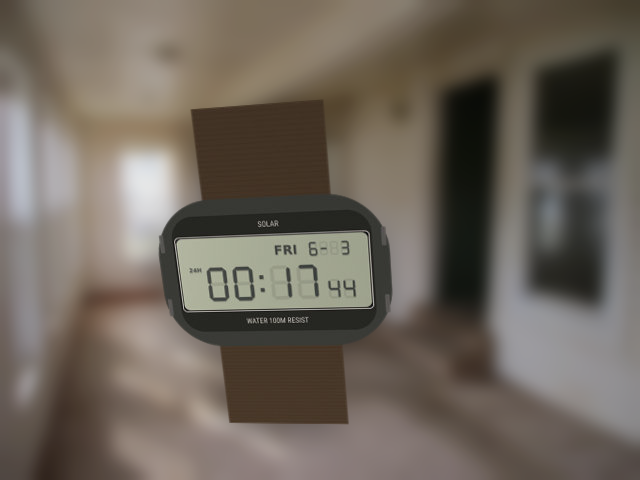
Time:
0.17.44
